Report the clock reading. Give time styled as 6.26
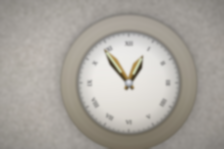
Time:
12.54
